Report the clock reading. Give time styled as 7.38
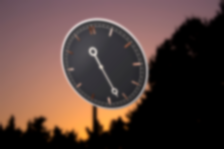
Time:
11.27
